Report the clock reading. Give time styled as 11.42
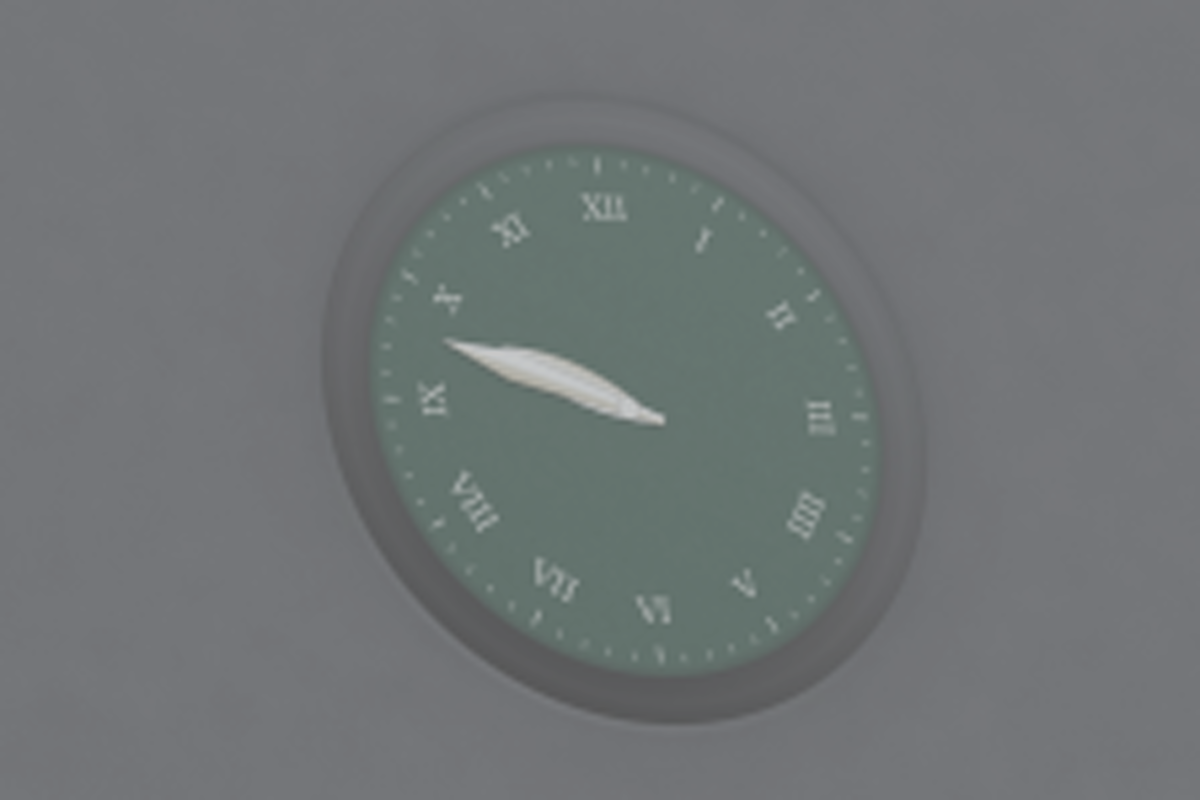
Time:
9.48
